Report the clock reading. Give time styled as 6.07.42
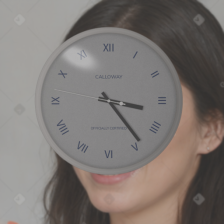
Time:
3.23.47
